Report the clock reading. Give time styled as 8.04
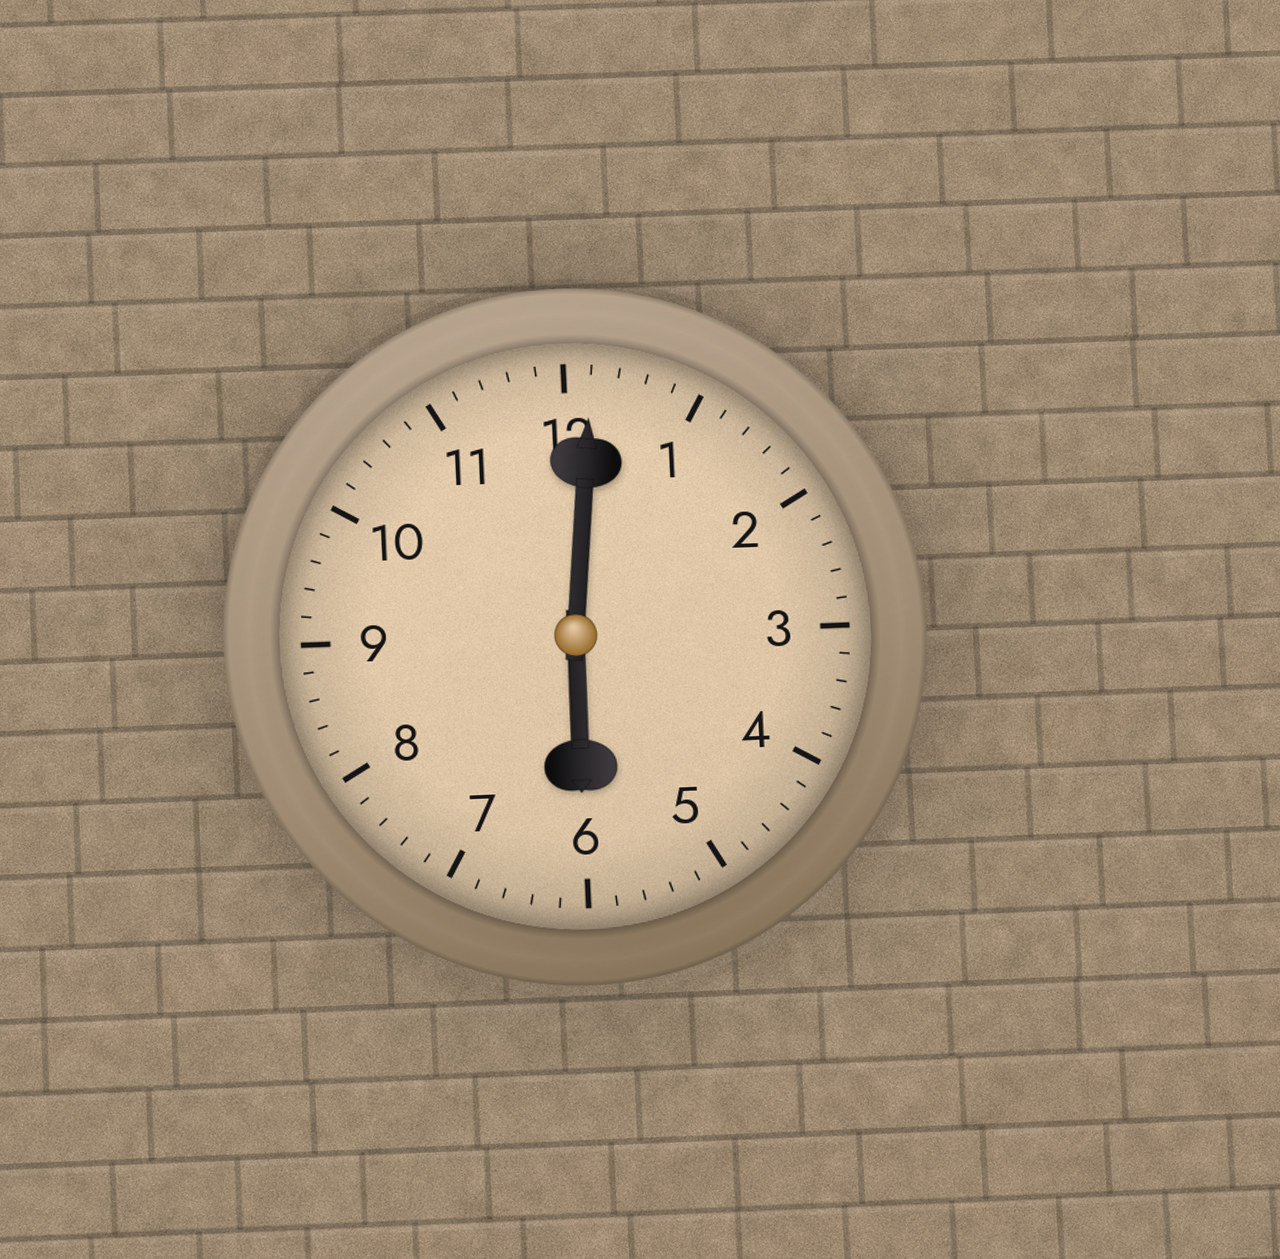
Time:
6.01
